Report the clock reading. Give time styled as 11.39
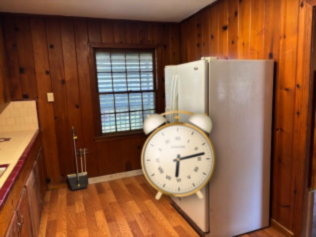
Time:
6.13
